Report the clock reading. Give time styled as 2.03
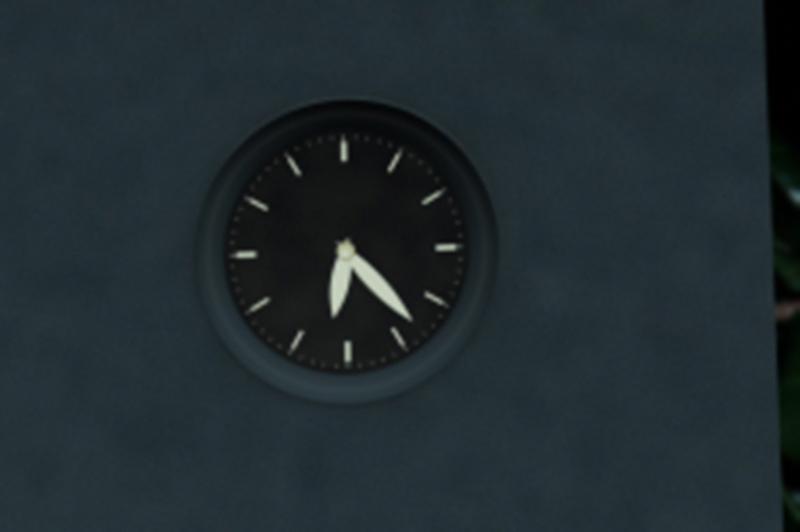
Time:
6.23
